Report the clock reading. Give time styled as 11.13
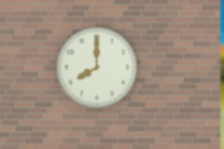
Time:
8.00
